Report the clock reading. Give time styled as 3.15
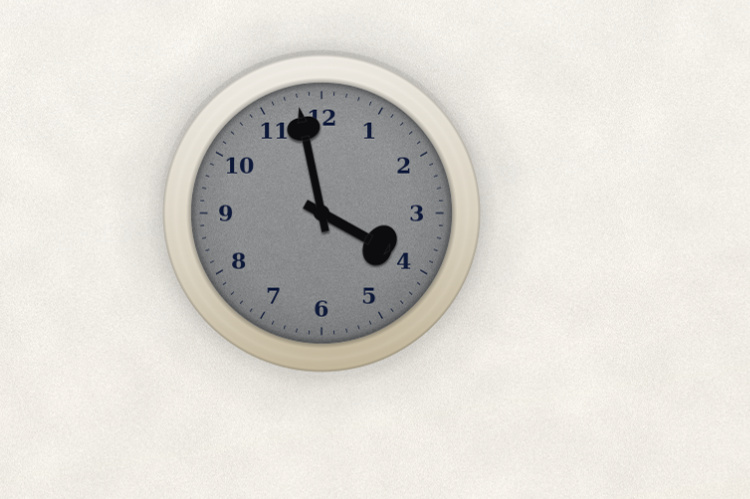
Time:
3.58
